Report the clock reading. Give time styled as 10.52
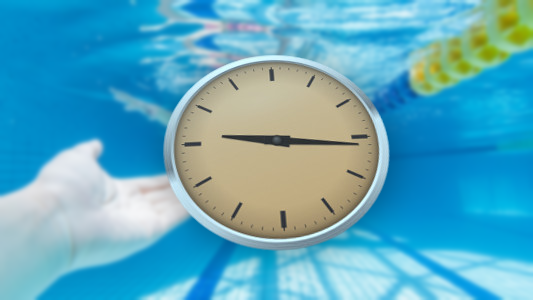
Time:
9.16
